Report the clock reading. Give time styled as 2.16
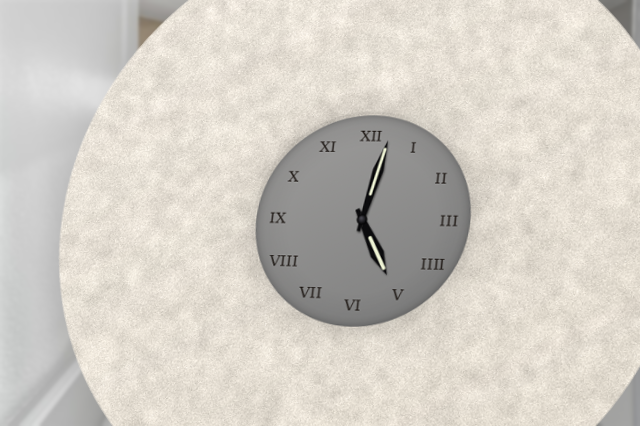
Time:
5.02
